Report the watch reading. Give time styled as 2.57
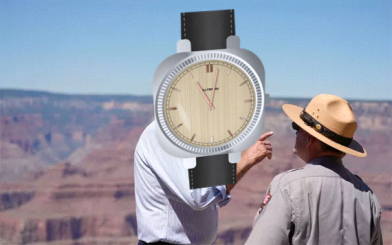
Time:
11.02
